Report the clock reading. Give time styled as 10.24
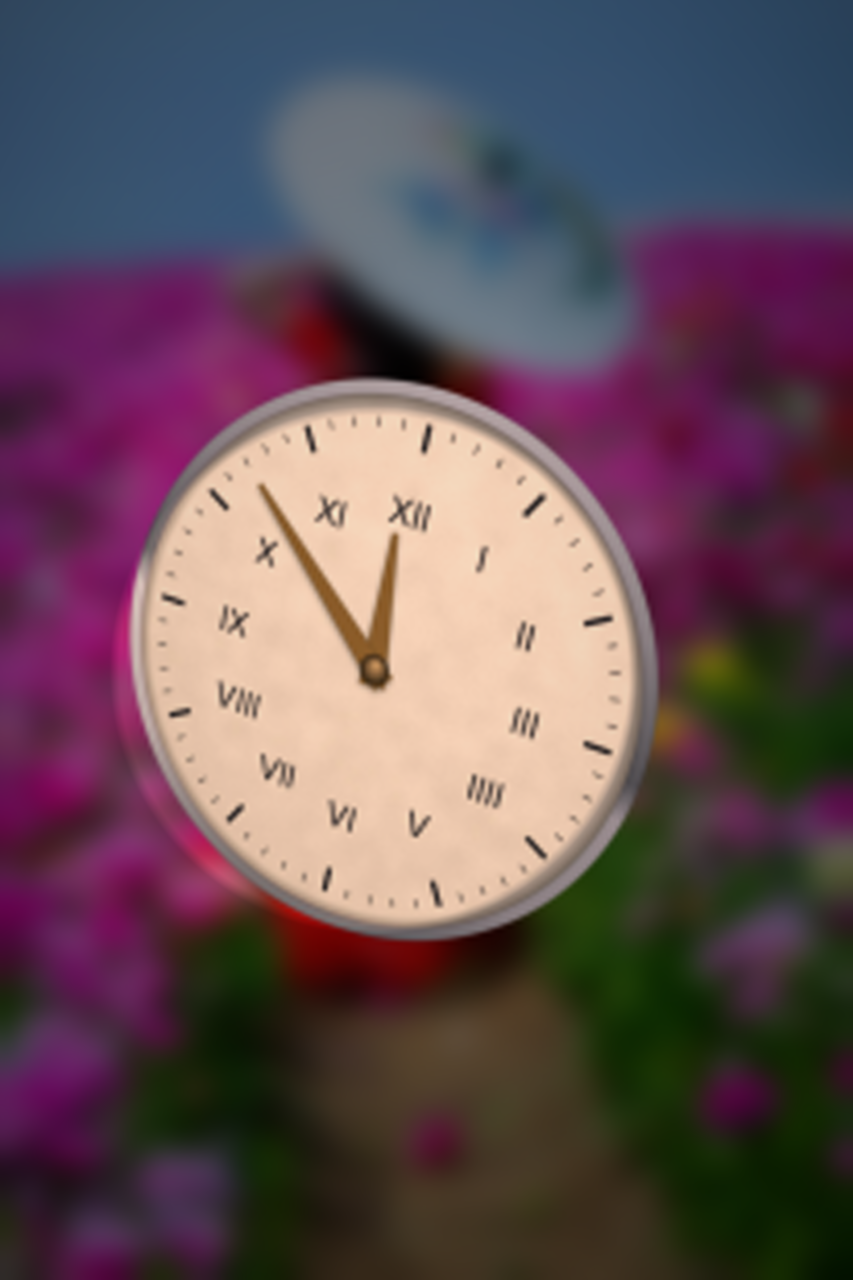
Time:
11.52
